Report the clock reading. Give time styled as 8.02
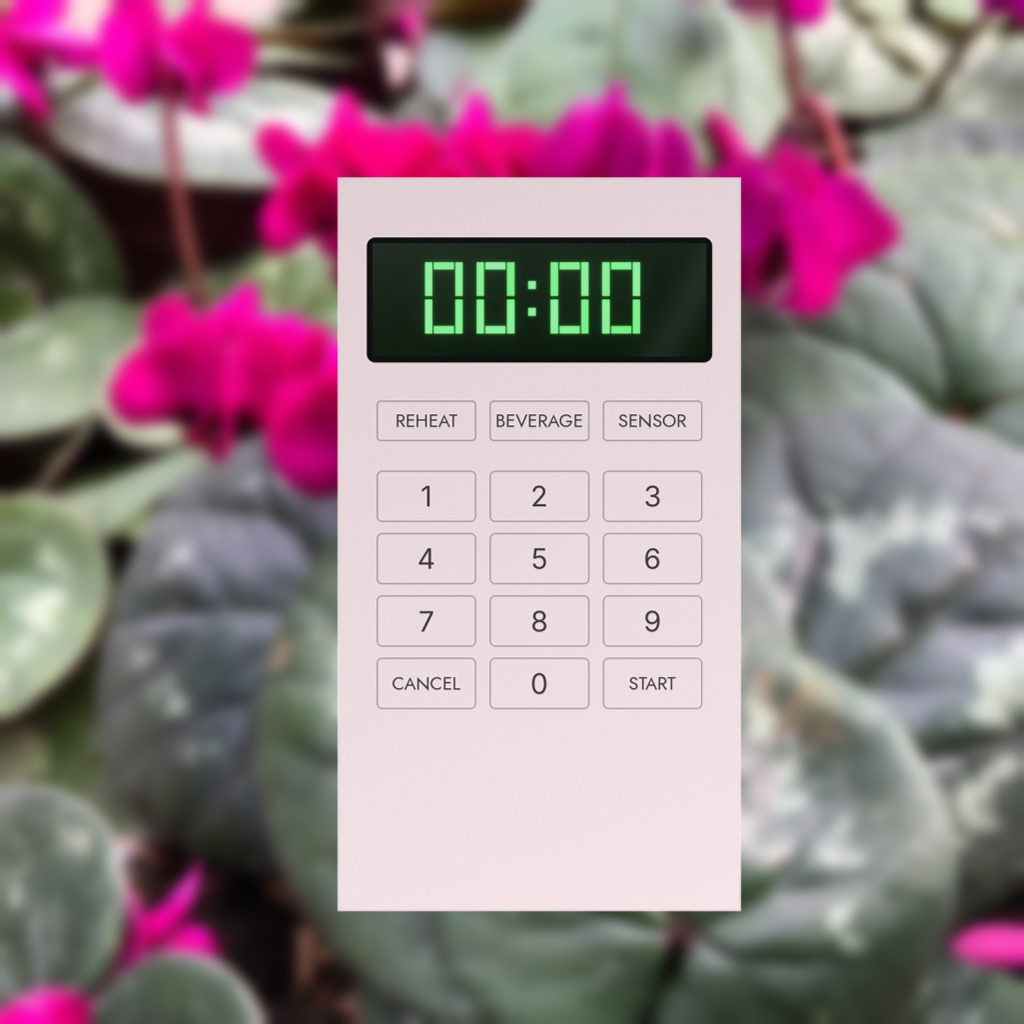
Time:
0.00
